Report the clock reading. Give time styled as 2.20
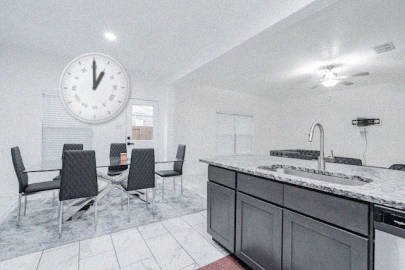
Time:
1.00
